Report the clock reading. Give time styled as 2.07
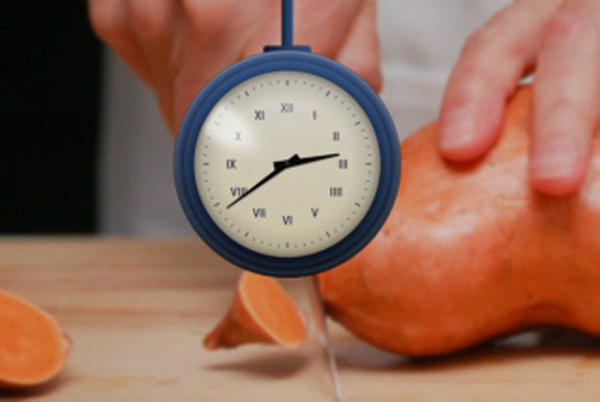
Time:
2.39
